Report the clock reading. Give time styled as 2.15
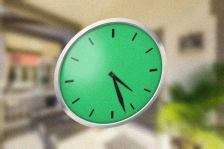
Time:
4.27
